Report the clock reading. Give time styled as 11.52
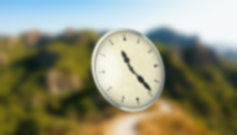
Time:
11.24
